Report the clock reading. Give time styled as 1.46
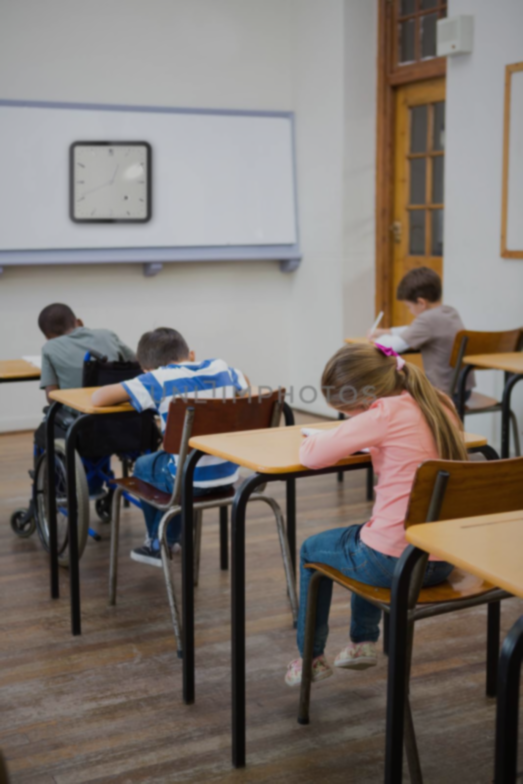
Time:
12.41
